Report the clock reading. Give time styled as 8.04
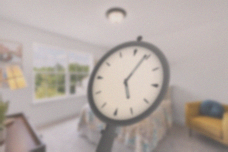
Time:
5.04
